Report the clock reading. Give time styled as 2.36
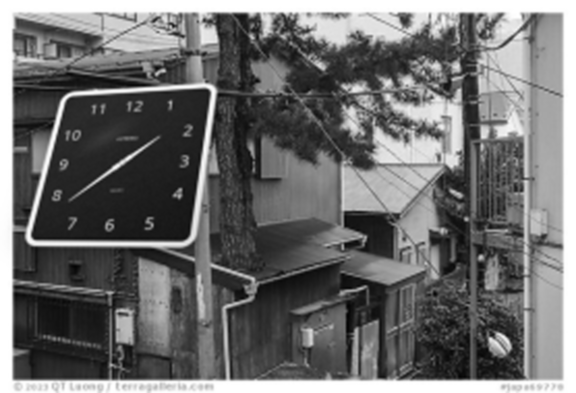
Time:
1.38
